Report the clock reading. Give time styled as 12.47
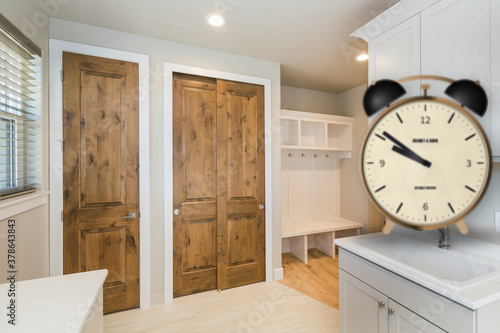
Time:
9.51
